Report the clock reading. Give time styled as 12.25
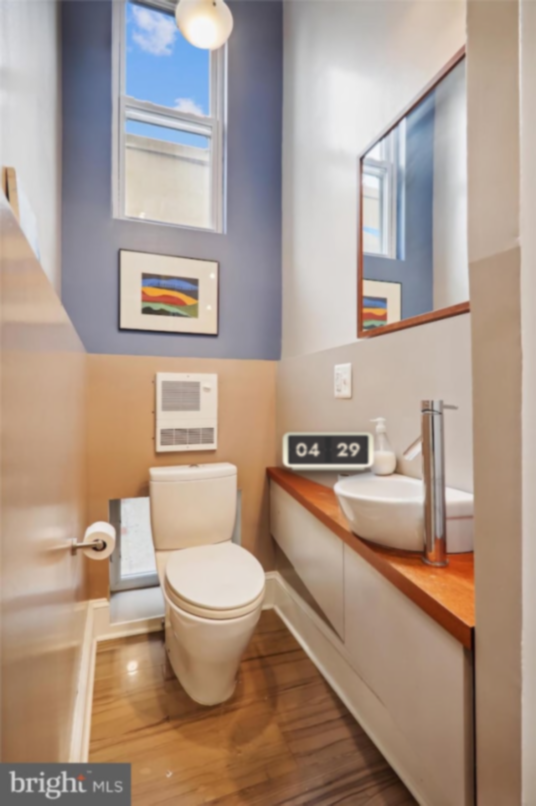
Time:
4.29
